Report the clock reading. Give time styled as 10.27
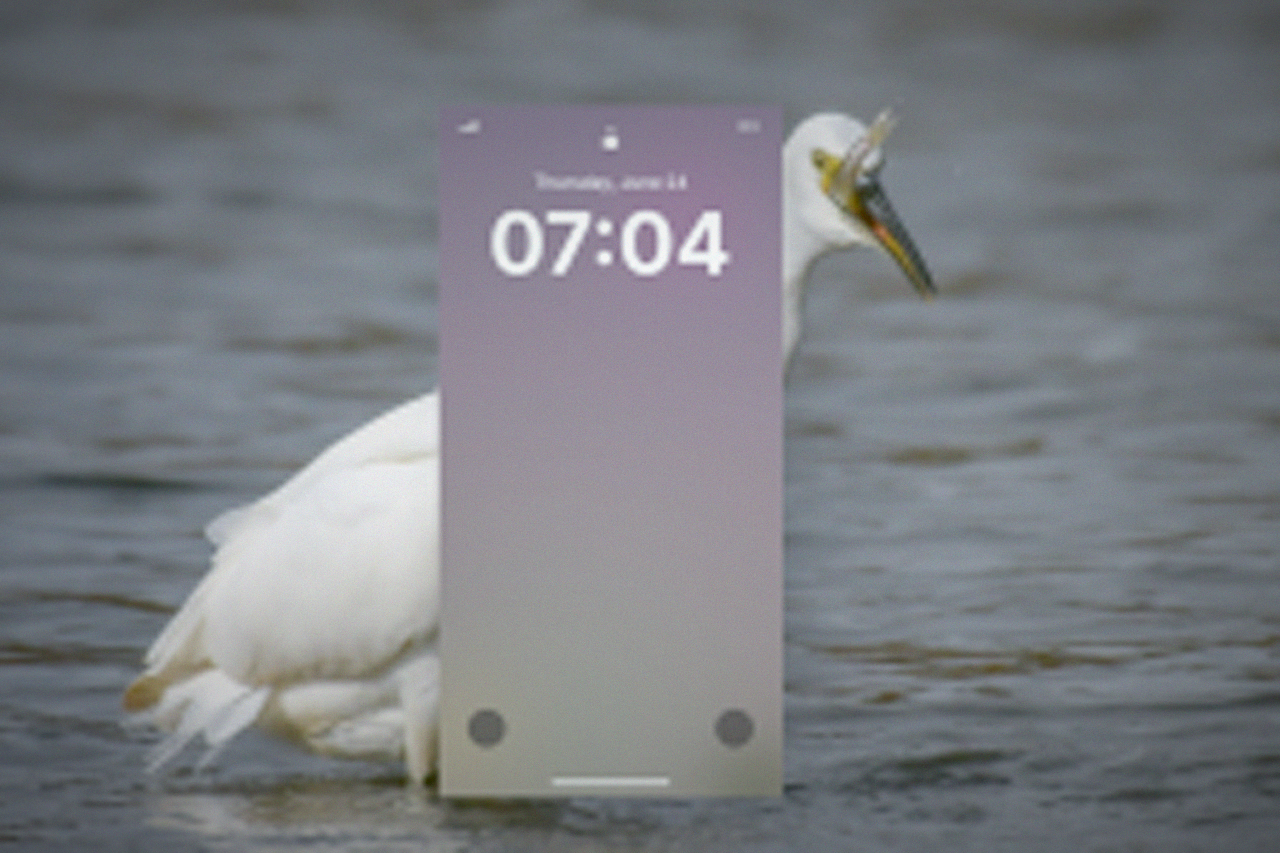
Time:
7.04
